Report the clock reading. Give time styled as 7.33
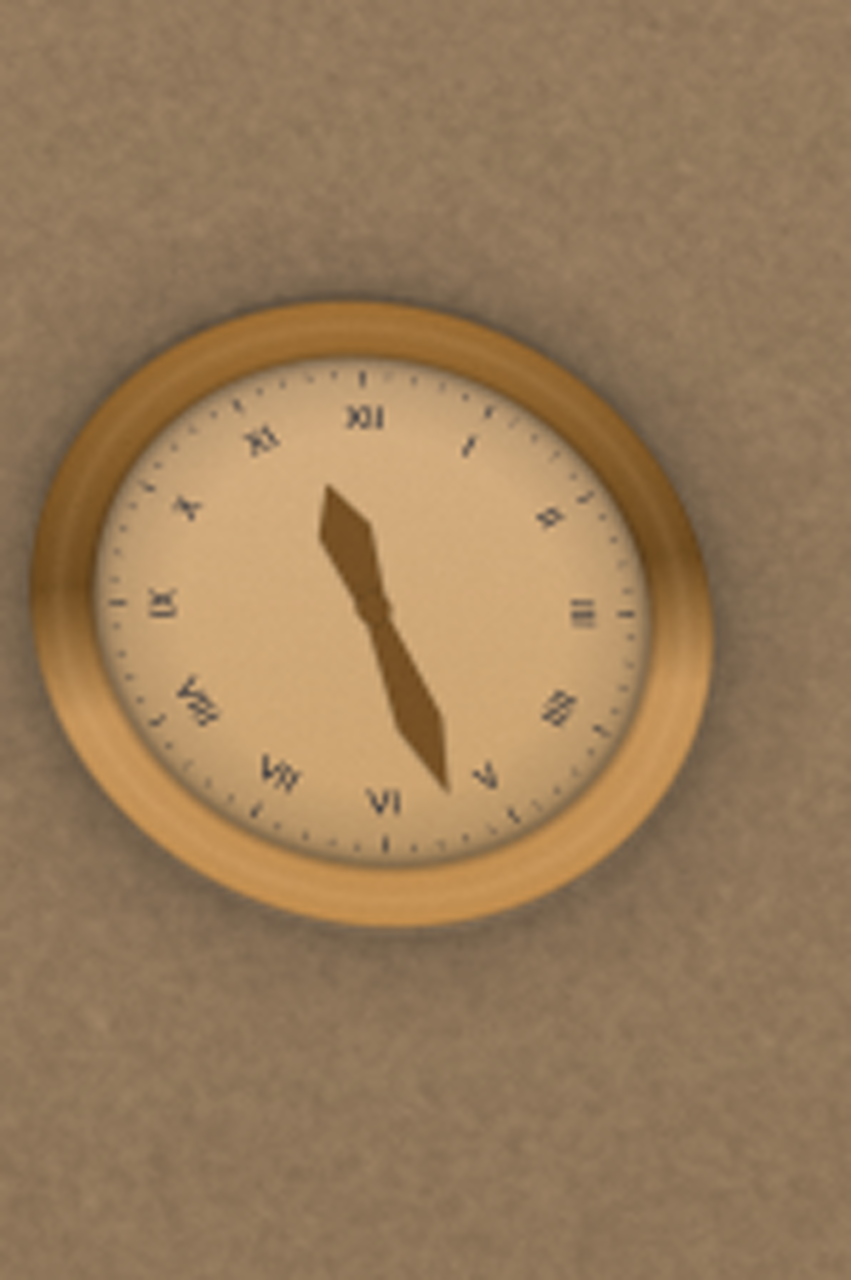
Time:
11.27
